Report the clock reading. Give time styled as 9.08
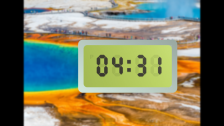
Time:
4.31
